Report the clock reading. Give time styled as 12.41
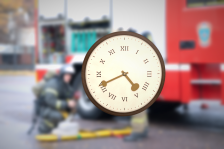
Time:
4.41
